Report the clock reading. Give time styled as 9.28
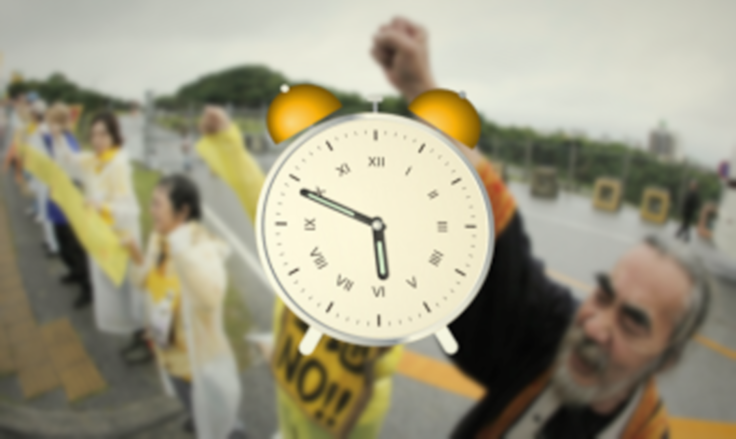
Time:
5.49
